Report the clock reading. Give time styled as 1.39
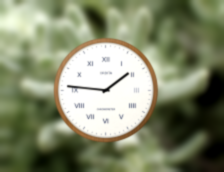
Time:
1.46
